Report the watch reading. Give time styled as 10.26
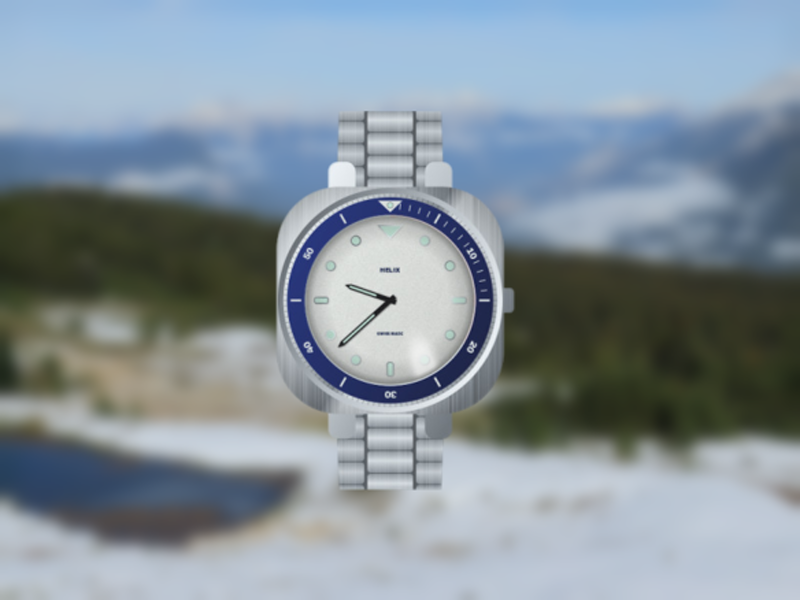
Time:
9.38
